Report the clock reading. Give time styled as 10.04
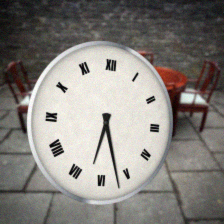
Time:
6.27
